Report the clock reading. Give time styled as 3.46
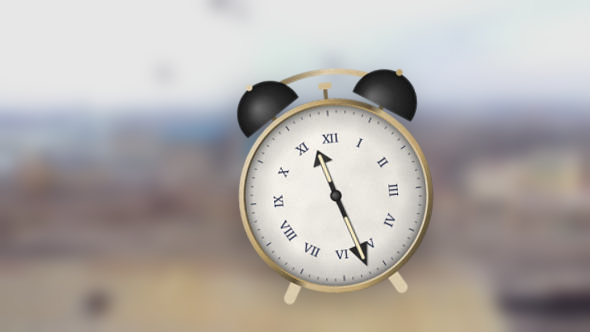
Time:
11.27
